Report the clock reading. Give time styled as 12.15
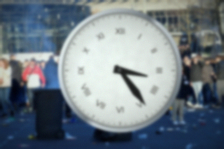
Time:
3.24
